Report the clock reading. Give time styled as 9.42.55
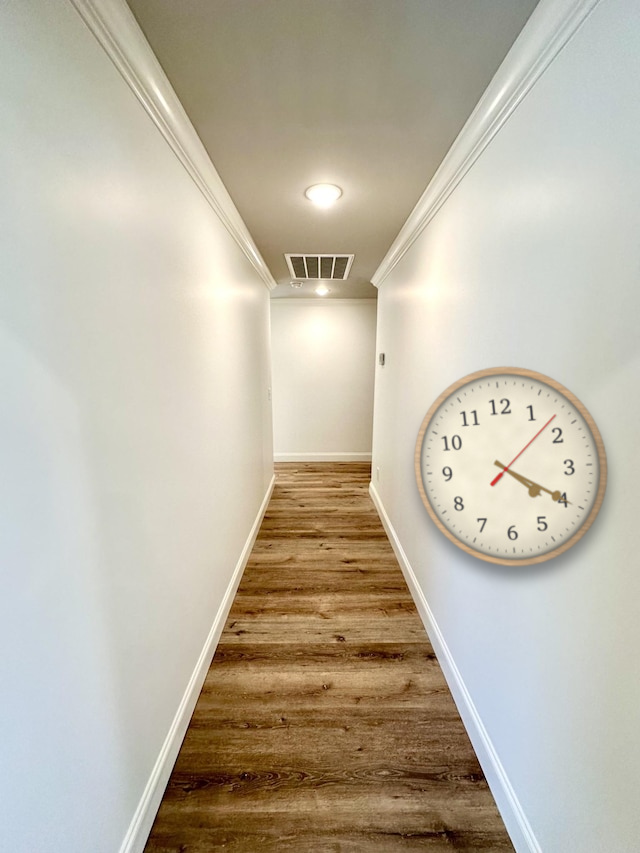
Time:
4.20.08
